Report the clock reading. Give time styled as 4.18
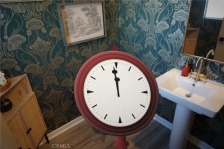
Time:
11.59
